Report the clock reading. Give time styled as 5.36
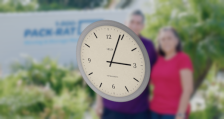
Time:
3.04
